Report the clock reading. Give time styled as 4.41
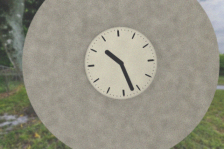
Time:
10.27
